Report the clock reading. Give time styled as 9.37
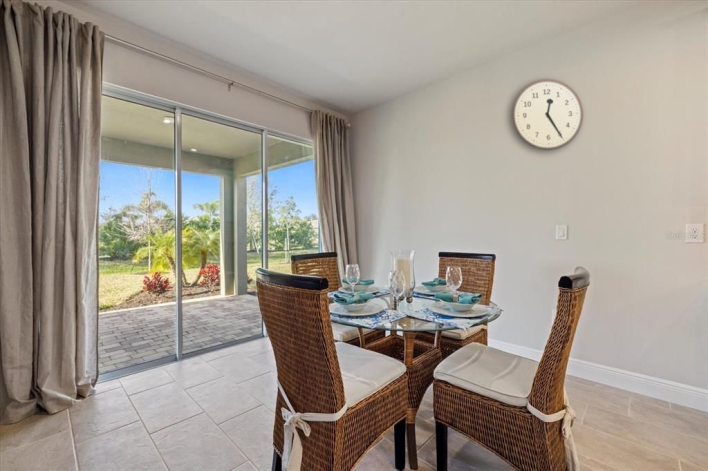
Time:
12.25
